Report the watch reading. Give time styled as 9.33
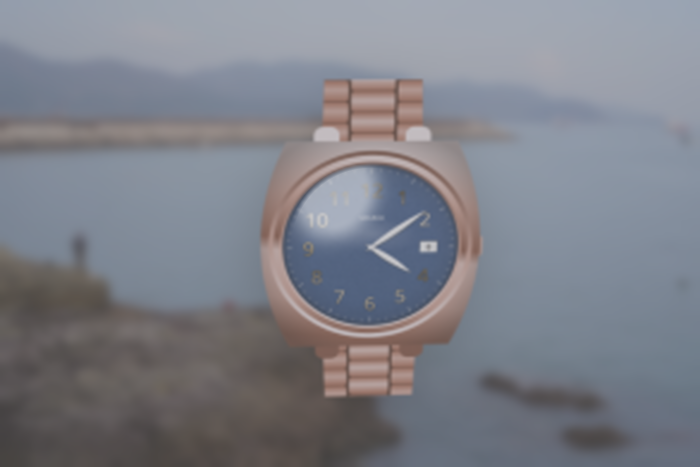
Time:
4.09
